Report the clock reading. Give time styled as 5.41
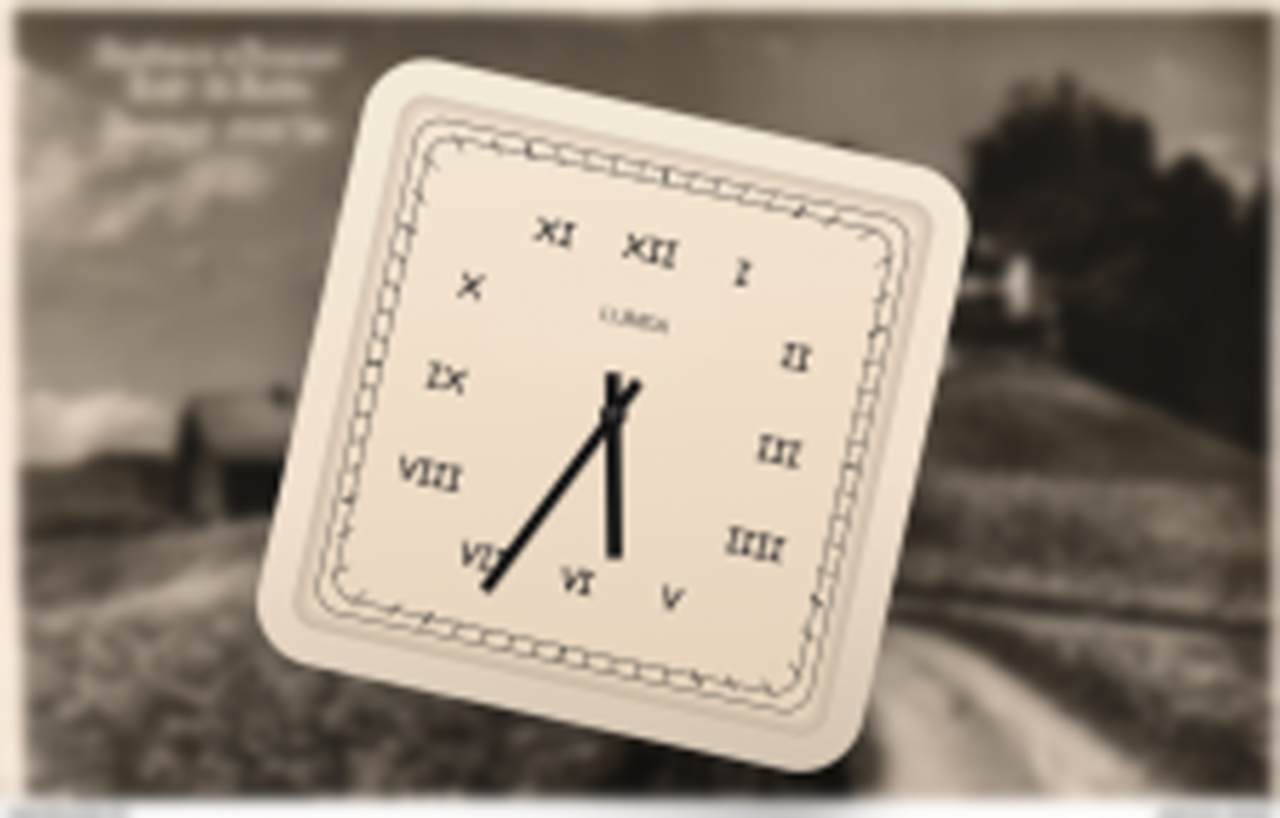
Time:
5.34
